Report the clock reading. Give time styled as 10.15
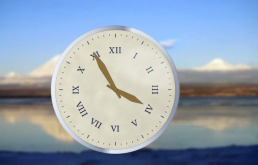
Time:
3.55
